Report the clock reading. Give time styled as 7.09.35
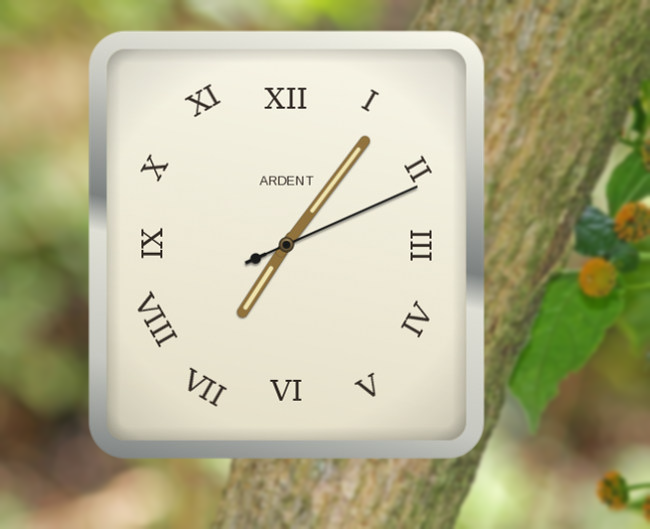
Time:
7.06.11
